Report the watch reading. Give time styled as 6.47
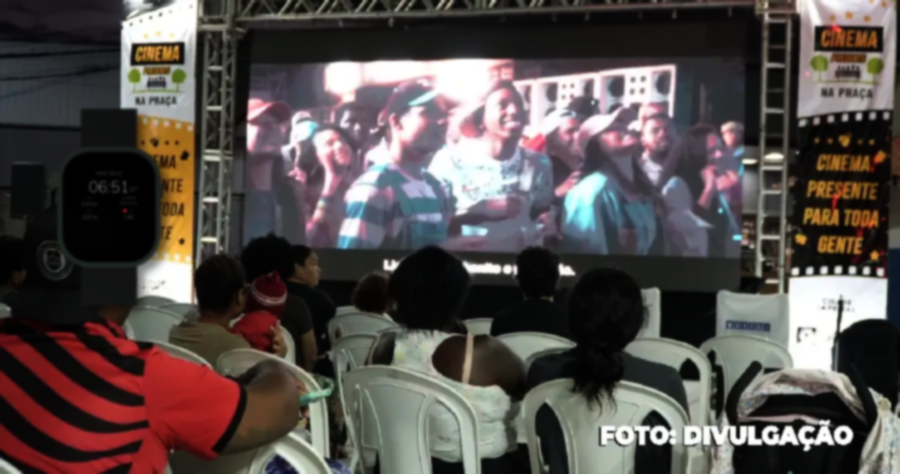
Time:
6.51
